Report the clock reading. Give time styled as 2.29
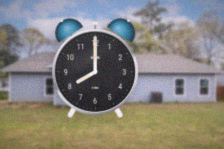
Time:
8.00
